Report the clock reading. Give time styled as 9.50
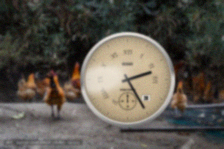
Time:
2.25
